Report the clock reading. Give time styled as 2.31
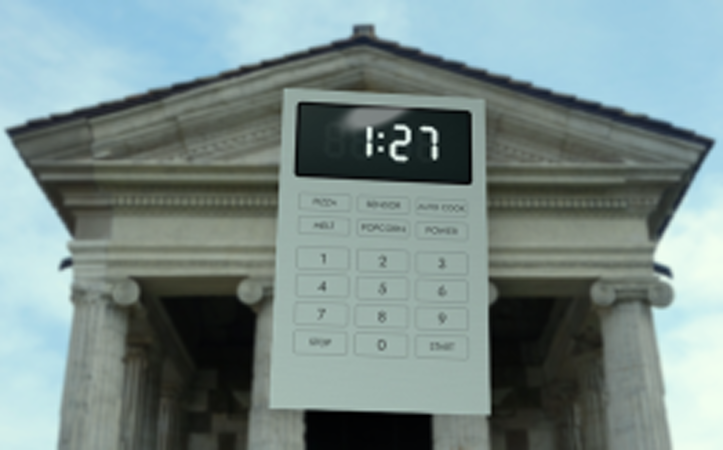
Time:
1.27
